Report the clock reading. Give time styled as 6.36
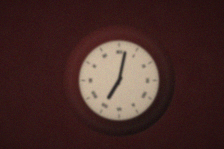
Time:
7.02
